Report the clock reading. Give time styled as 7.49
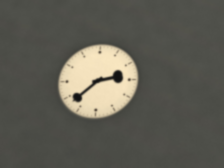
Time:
2.38
